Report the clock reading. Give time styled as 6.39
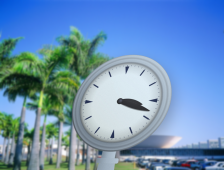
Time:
3.18
